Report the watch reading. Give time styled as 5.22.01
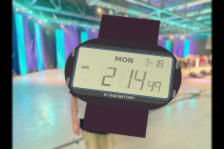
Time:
2.14.49
